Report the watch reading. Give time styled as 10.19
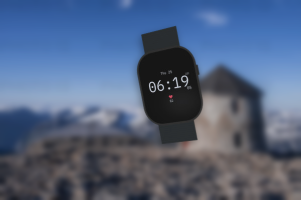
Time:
6.19
